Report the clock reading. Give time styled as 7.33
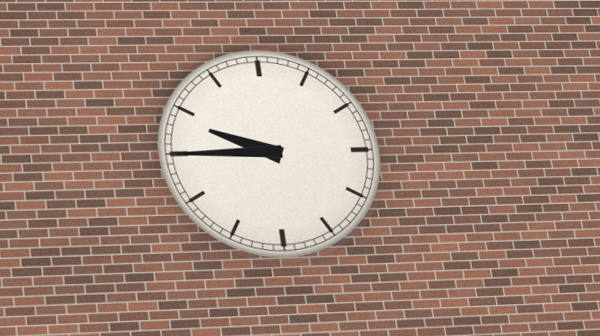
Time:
9.45
